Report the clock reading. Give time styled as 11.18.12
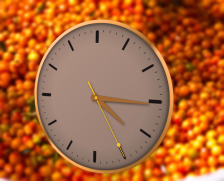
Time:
4.15.25
